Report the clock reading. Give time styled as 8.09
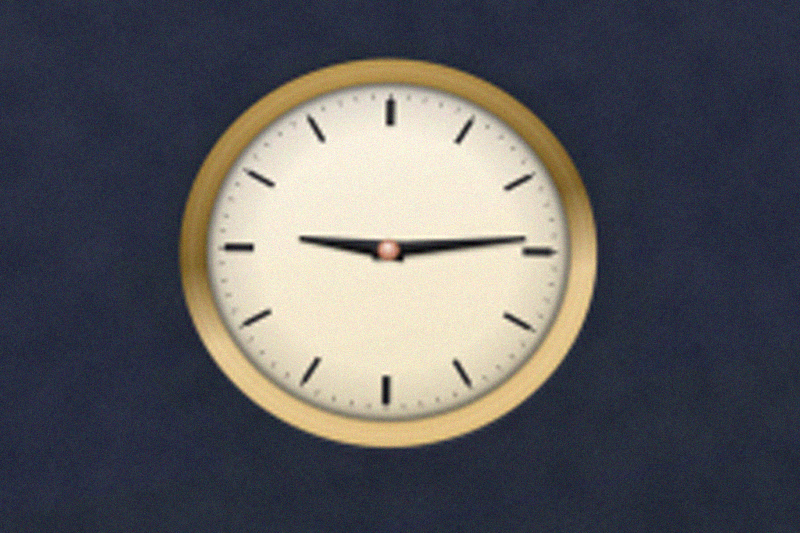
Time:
9.14
